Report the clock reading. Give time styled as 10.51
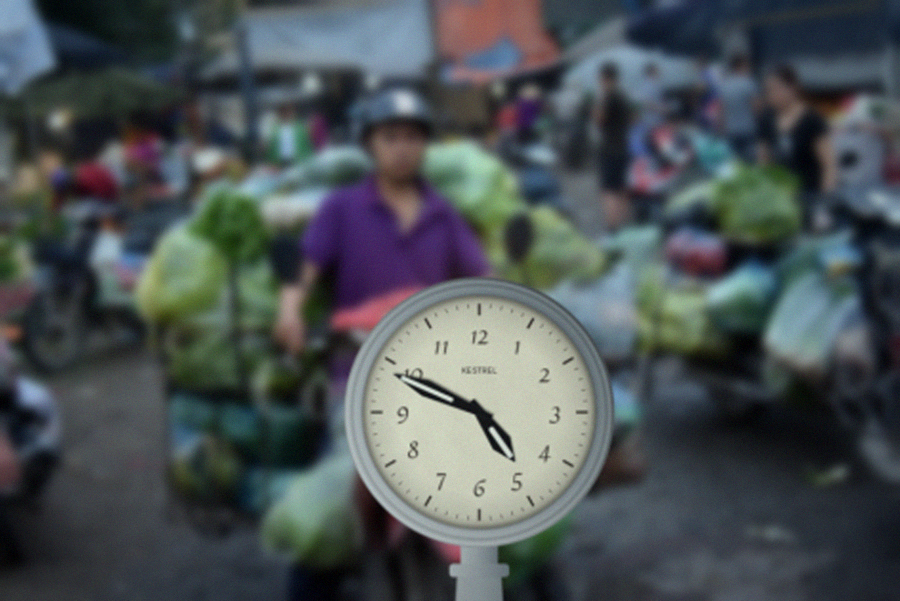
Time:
4.49
